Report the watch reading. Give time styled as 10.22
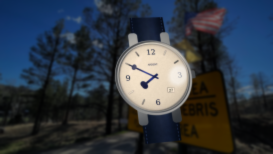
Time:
7.50
